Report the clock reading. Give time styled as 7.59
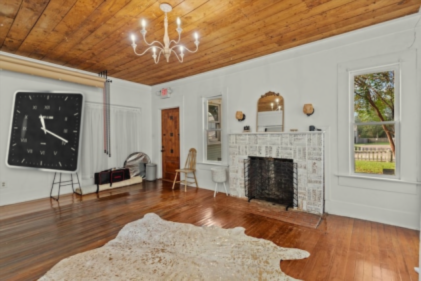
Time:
11.19
